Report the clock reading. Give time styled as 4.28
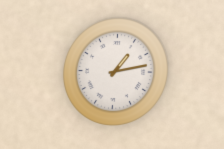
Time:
1.13
